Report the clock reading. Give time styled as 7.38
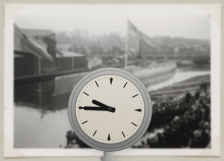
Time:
9.45
